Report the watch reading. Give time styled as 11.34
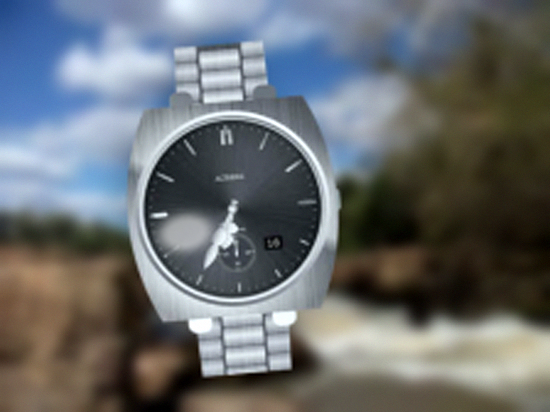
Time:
6.35
